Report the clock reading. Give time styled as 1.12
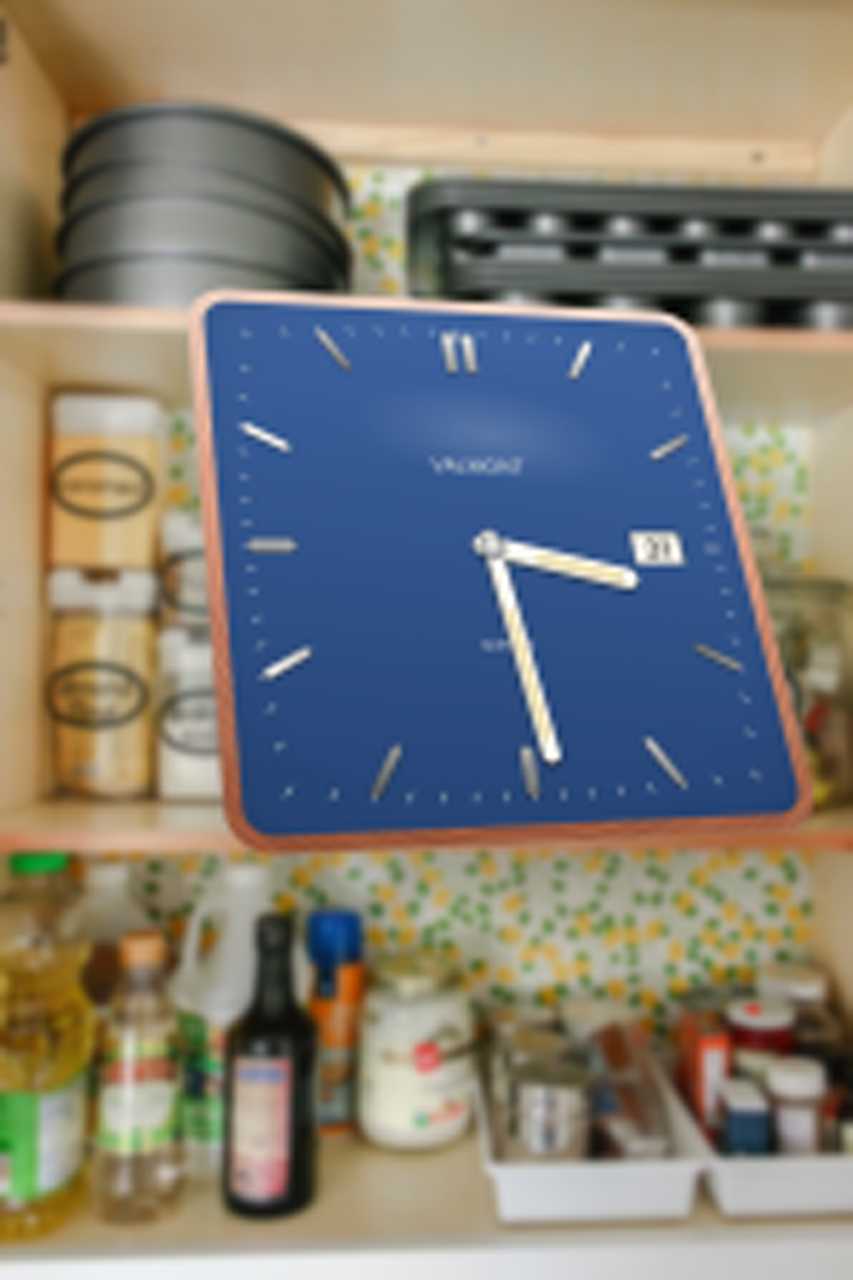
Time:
3.29
